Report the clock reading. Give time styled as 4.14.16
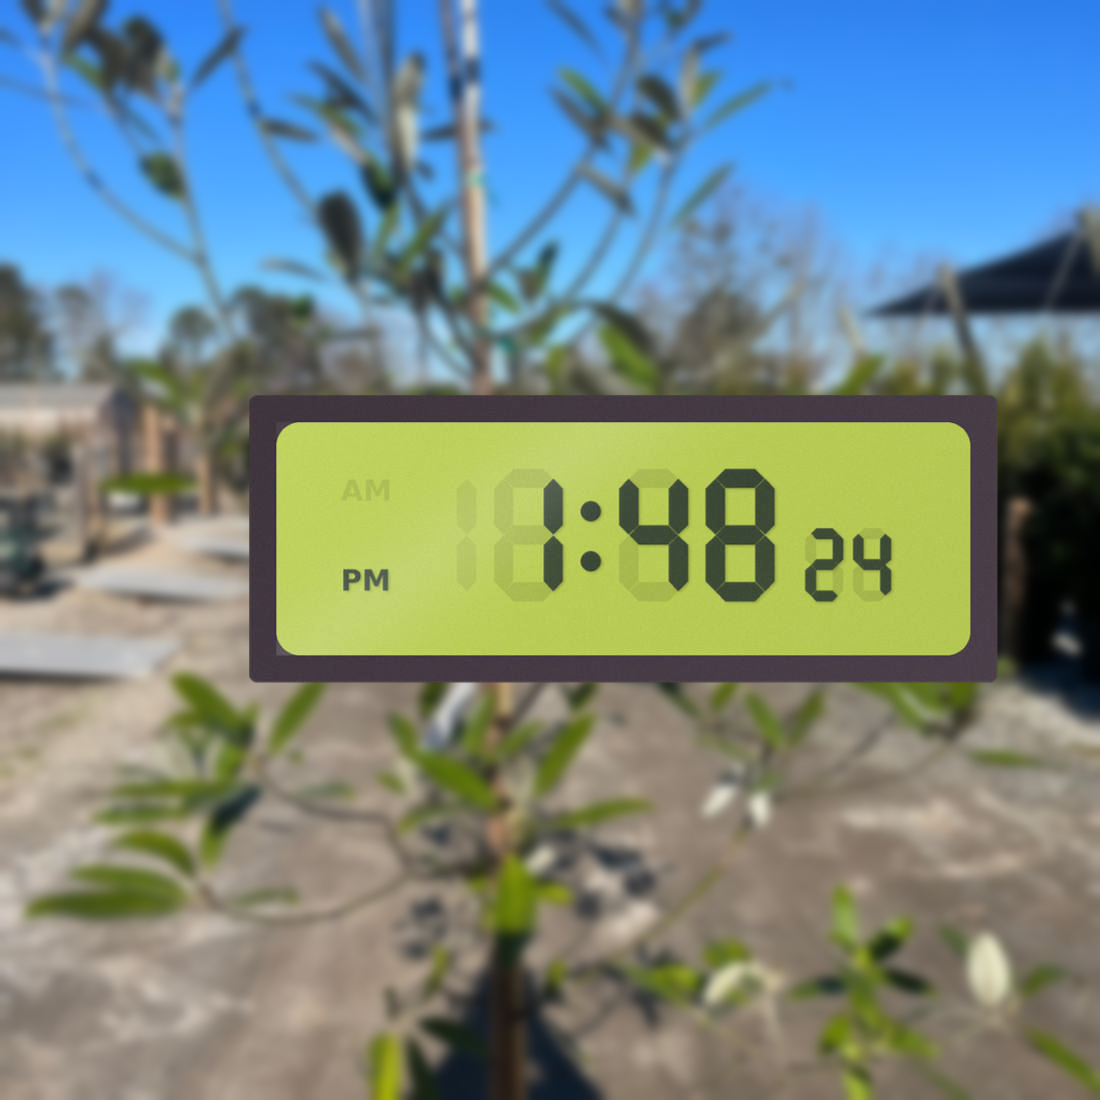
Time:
1.48.24
